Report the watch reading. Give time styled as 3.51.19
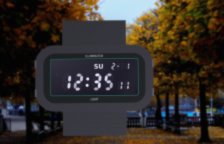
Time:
12.35.11
